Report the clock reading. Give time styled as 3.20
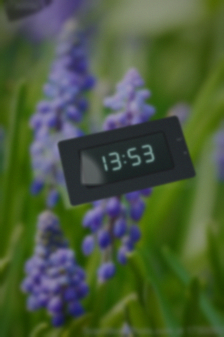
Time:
13.53
